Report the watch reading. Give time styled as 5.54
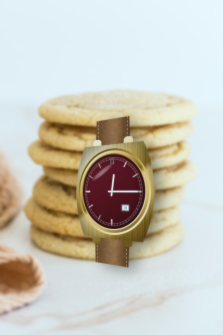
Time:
12.15
